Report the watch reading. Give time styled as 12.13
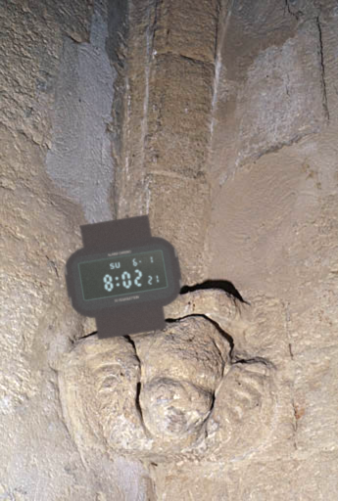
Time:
8.02
